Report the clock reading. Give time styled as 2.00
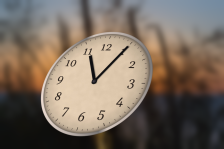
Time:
11.05
